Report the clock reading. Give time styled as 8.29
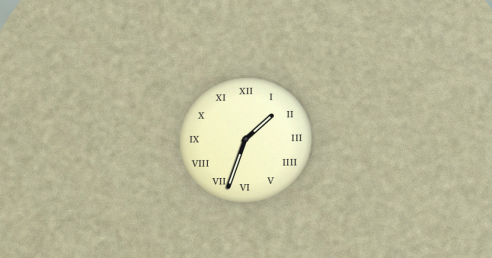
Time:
1.33
